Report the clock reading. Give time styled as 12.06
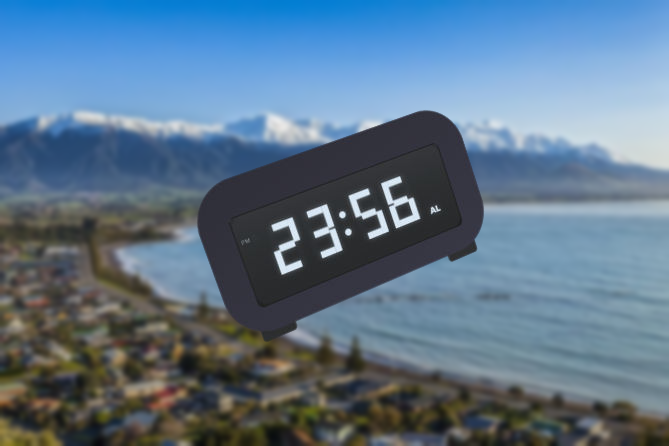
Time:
23.56
